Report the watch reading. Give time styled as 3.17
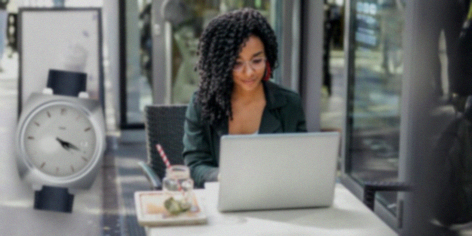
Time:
4.18
